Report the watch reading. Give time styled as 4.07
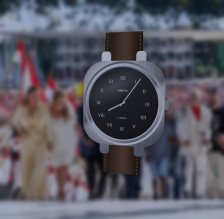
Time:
8.06
